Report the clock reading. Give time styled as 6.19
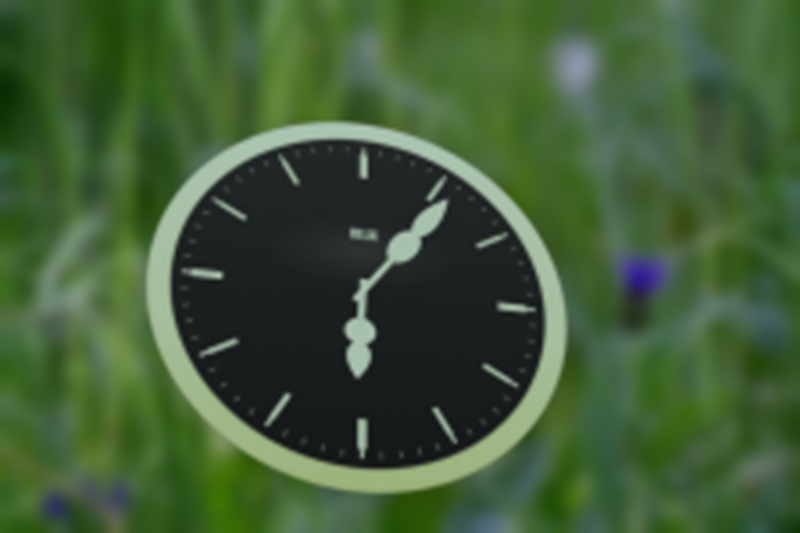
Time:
6.06
